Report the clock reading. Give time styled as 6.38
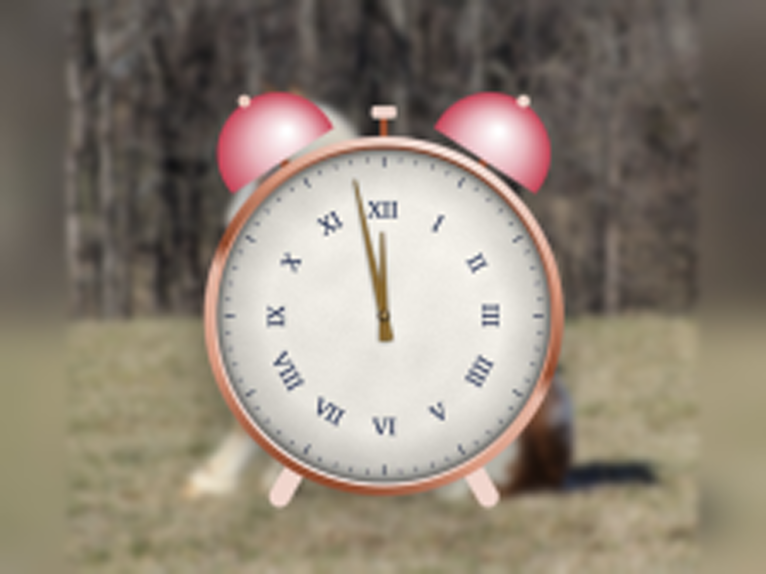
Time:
11.58
